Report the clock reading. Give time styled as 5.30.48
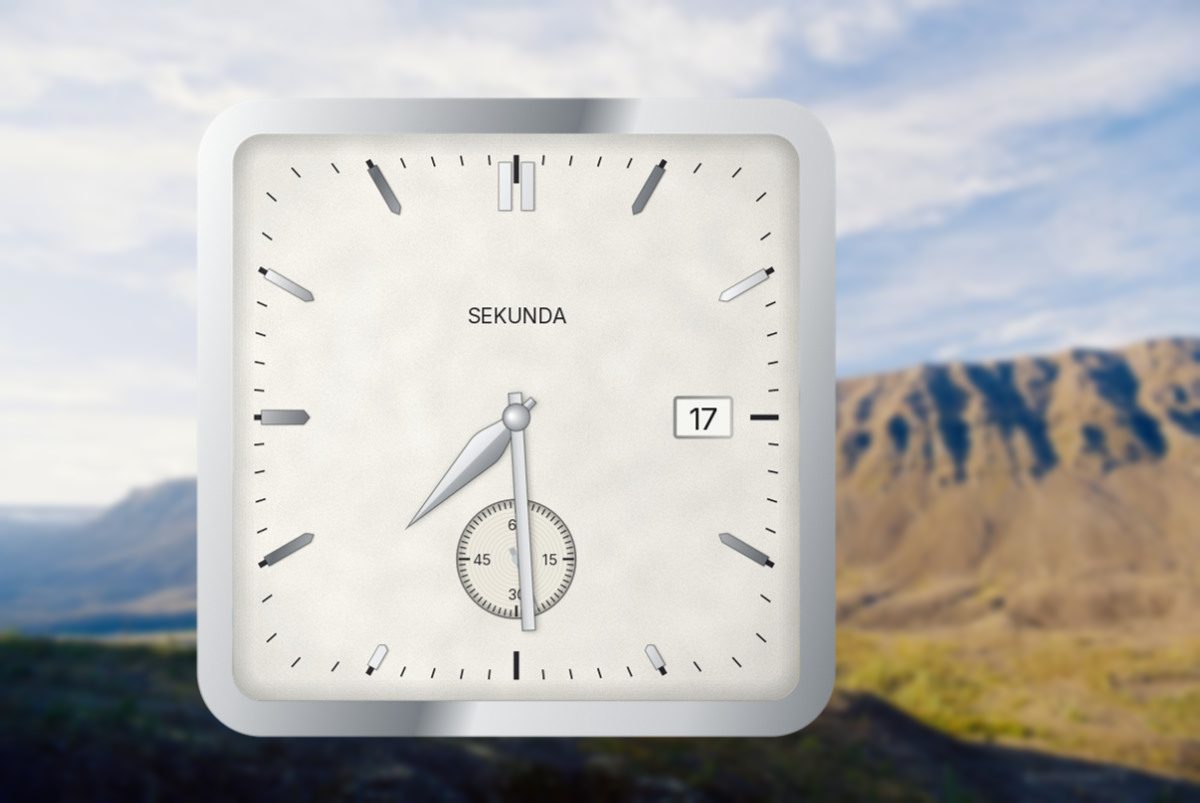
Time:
7.29.26
